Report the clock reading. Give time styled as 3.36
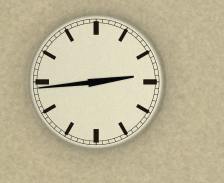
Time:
2.44
